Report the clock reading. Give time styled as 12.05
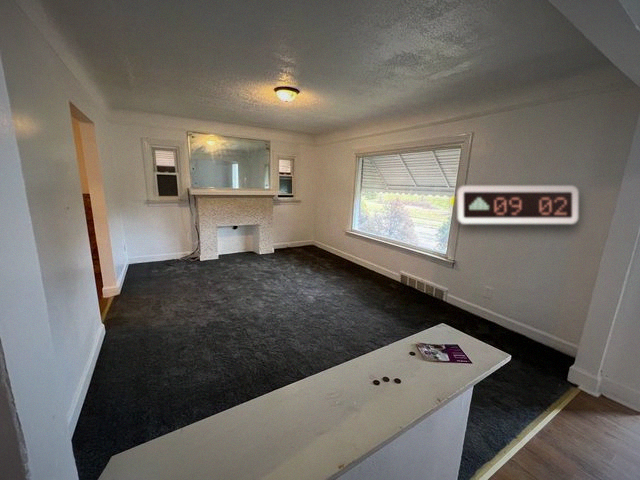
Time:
9.02
